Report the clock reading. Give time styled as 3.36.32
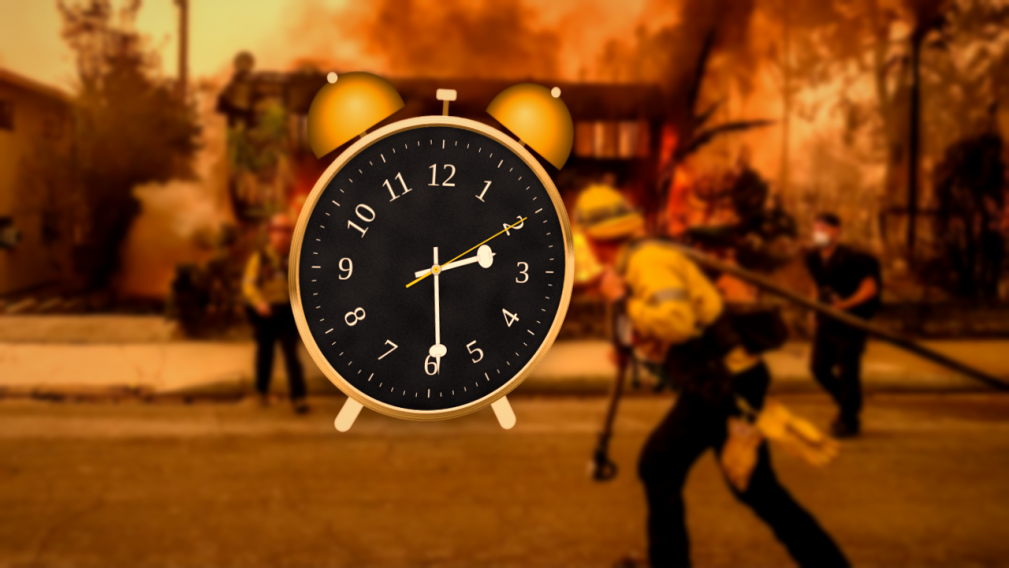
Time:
2.29.10
